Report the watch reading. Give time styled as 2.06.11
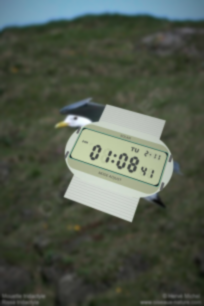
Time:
1.08.41
